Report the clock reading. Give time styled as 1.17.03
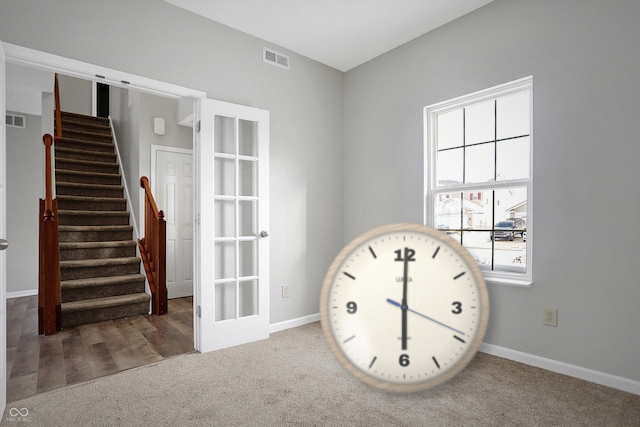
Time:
6.00.19
